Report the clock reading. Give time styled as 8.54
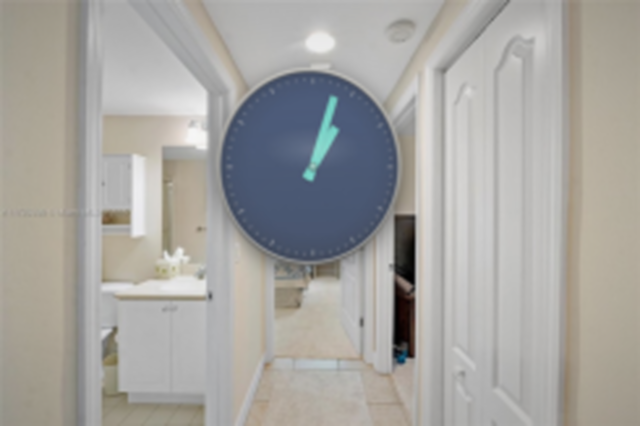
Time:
1.03
